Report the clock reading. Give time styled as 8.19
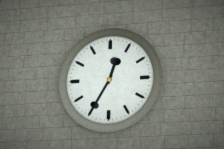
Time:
12.35
